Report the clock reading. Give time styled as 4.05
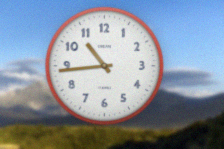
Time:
10.44
